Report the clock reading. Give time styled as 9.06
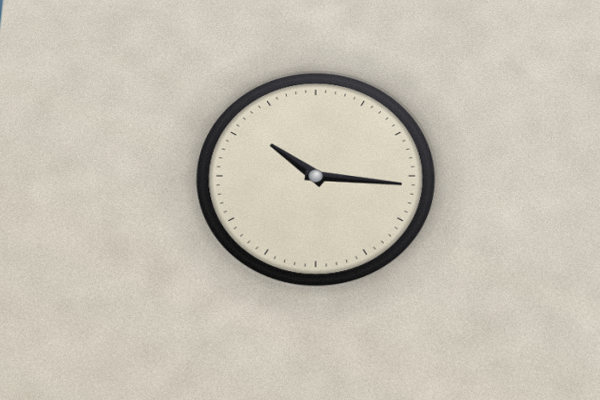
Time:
10.16
